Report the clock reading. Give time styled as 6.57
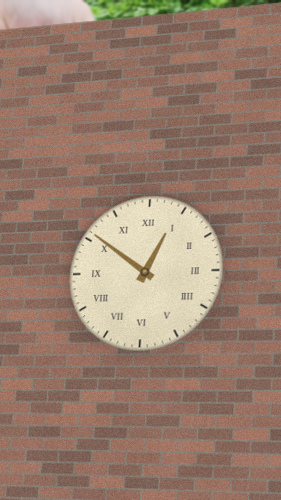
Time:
12.51
